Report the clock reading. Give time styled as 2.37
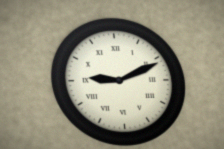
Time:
9.11
